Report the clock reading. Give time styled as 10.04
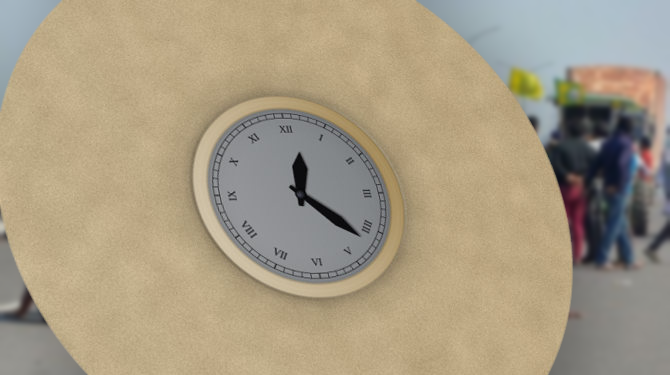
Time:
12.22
